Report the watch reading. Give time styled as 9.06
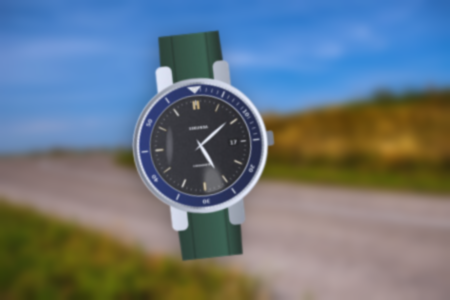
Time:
5.09
